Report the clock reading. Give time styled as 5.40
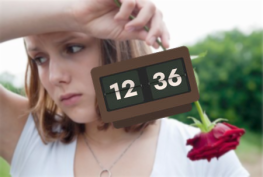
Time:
12.36
